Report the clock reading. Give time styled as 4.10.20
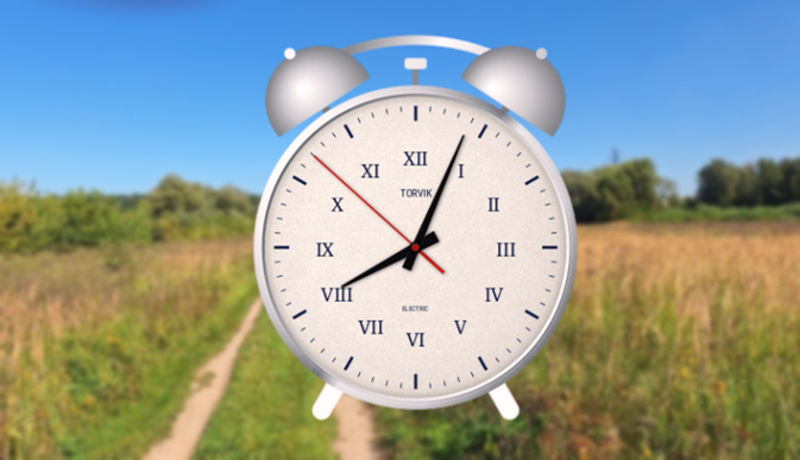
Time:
8.03.52
